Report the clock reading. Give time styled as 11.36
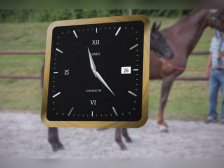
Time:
11.23
